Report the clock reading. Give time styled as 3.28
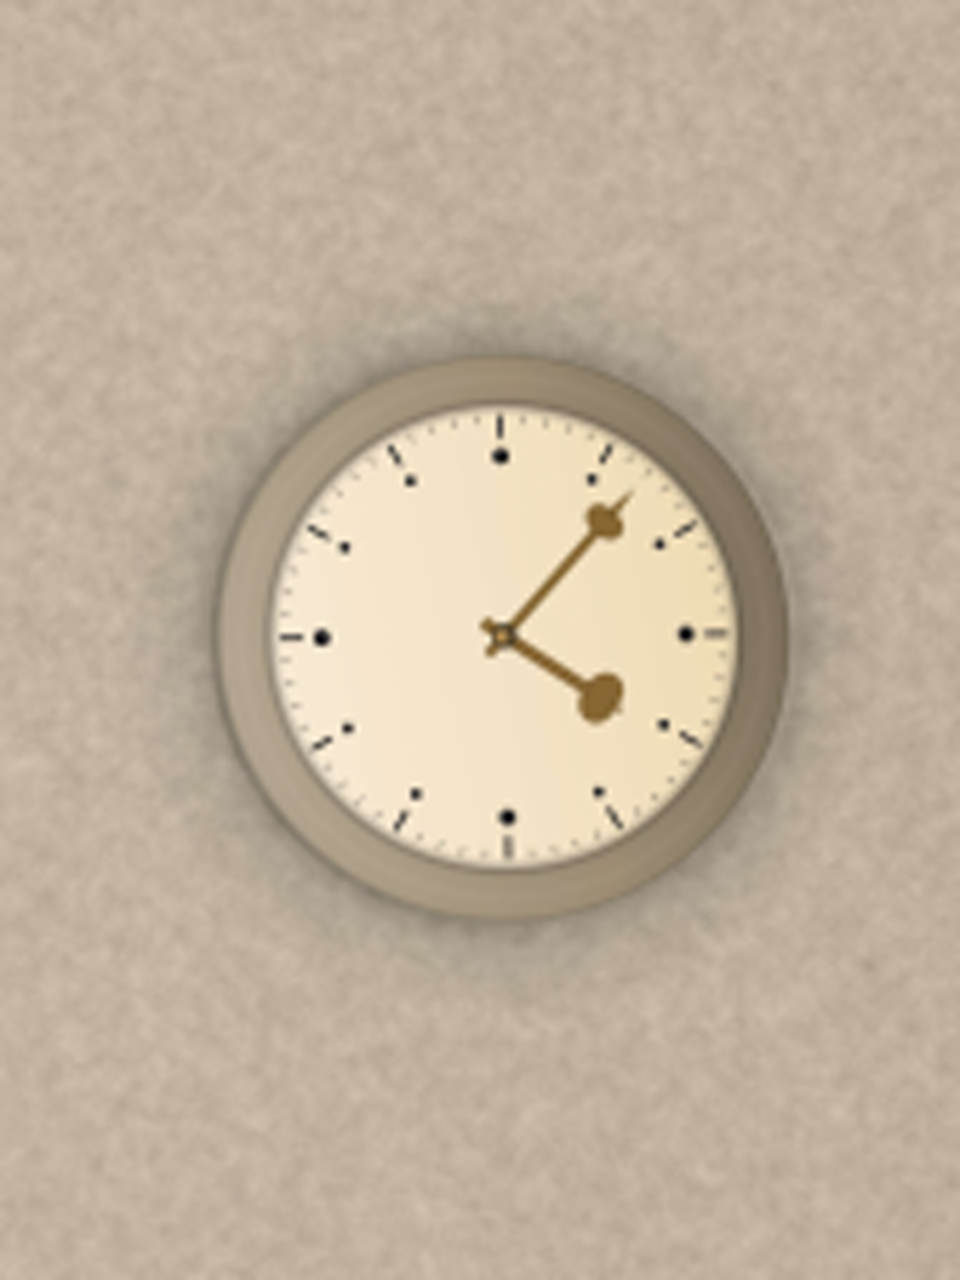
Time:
4.07
